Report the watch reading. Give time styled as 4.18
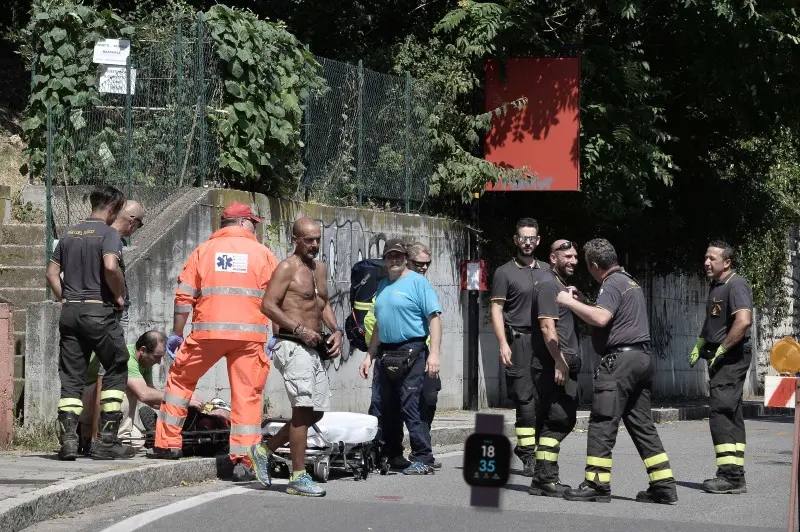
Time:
18.35
